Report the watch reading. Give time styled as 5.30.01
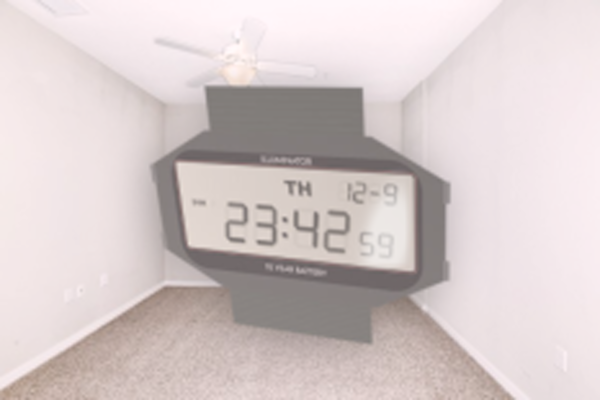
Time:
23.42.59
